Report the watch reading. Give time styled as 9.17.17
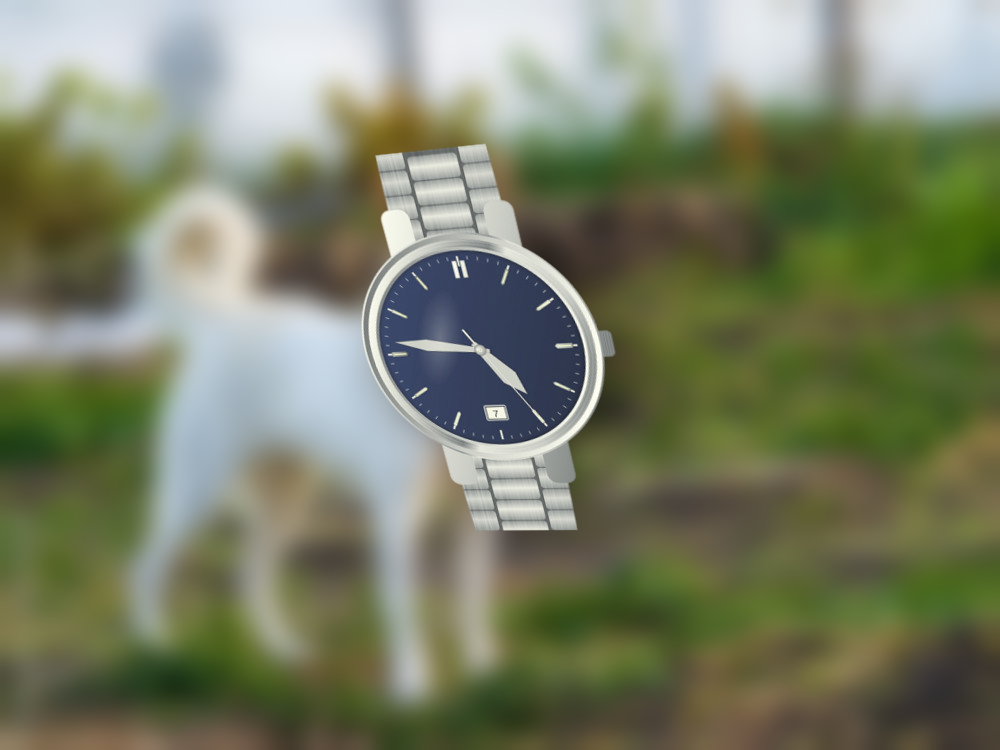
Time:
4.46.25
